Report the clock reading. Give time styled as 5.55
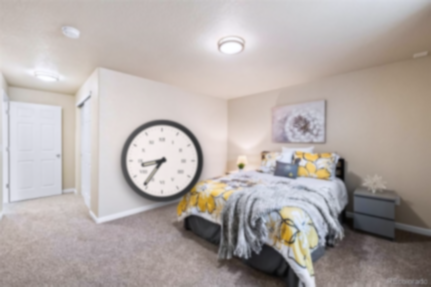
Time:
8.36
